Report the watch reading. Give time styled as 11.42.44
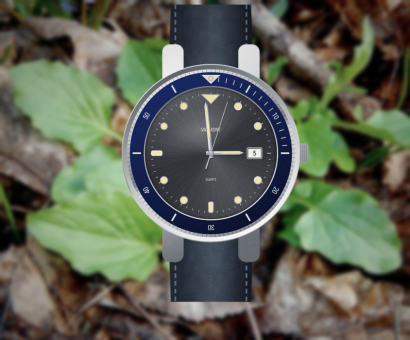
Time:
2.59.03
